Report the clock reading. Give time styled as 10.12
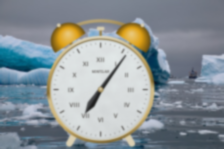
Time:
7.06
